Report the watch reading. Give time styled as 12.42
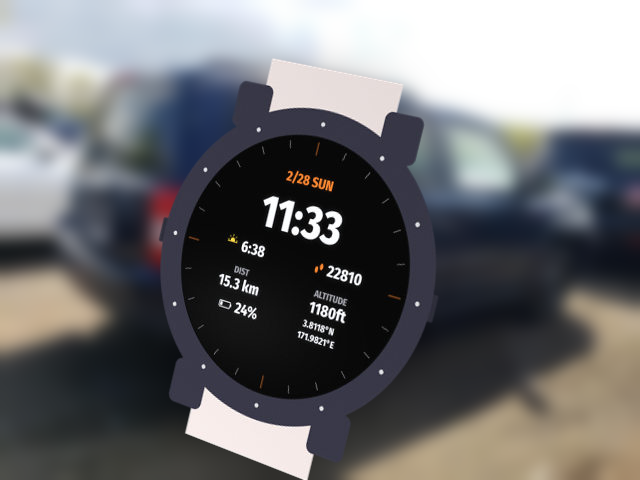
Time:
11.33
